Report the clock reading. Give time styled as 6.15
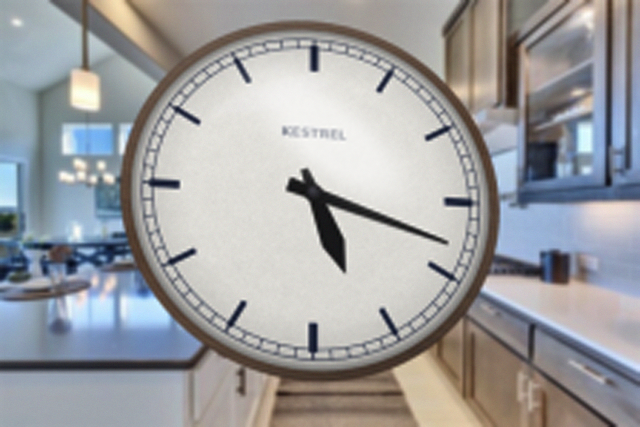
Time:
5.18
